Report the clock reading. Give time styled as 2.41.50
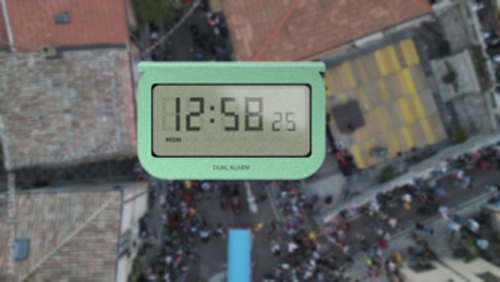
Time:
12.58.25
